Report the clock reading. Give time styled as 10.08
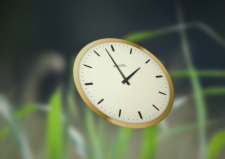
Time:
1.58
